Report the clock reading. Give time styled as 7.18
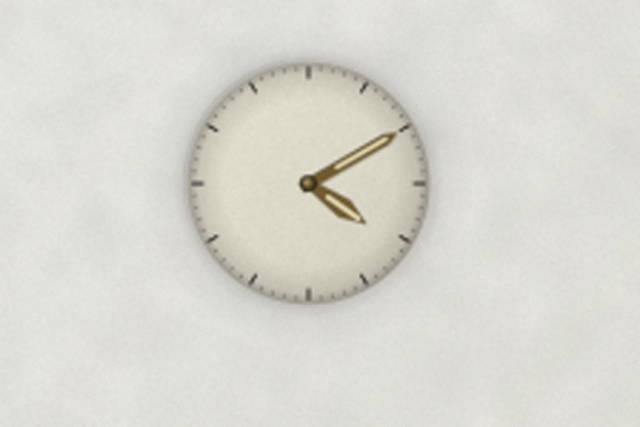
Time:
4.10
